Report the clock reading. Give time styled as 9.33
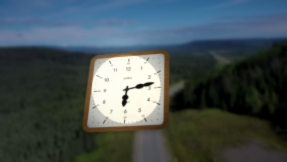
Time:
6.13
